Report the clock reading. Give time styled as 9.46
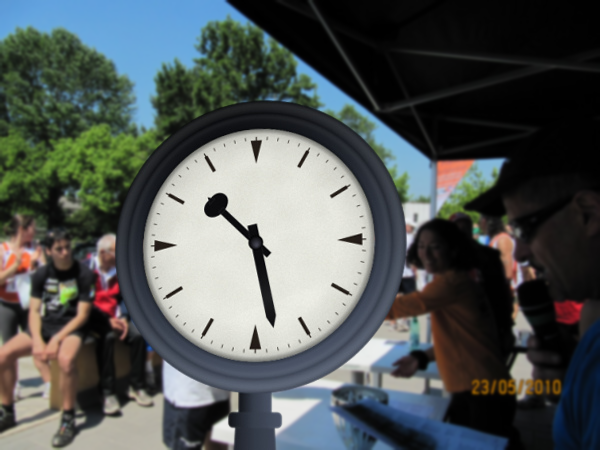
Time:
10.28
